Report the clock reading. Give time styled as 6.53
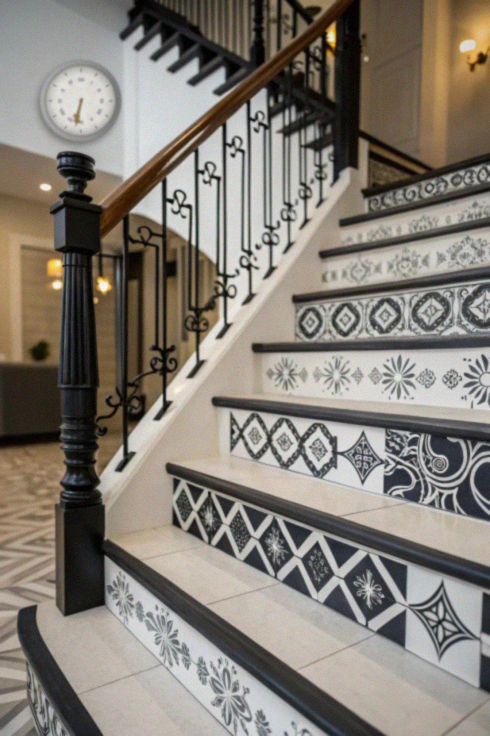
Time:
6.32
